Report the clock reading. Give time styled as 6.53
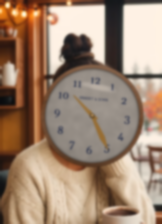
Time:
10.25
